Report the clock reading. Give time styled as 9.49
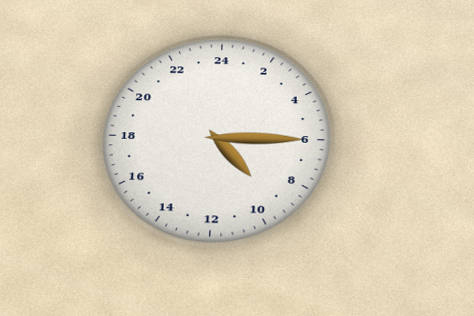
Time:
9.15
